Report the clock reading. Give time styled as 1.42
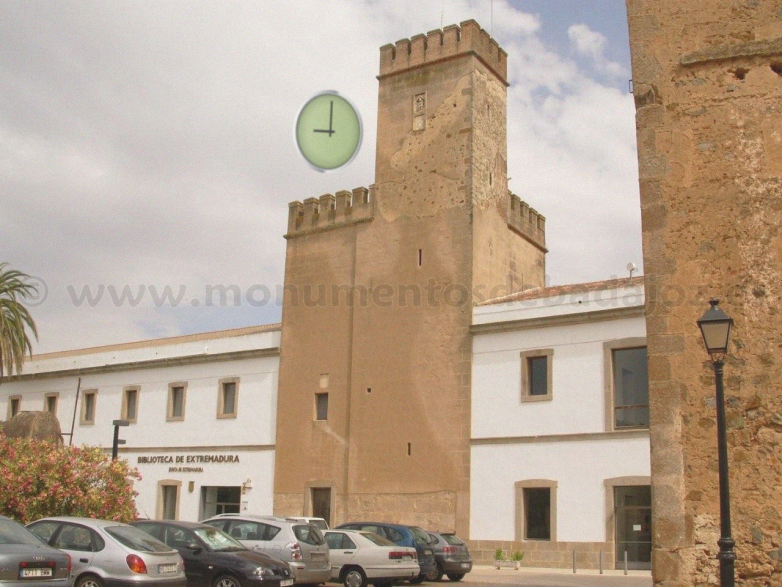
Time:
9.00
